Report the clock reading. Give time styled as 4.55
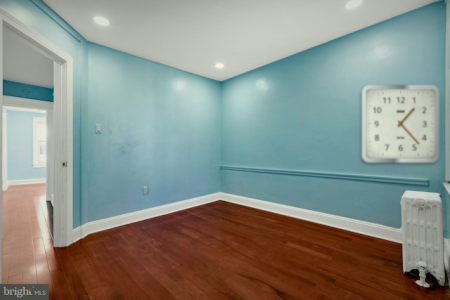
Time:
1.23
